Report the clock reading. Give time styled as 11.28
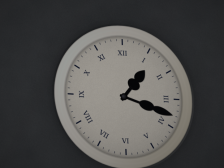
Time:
1.18
